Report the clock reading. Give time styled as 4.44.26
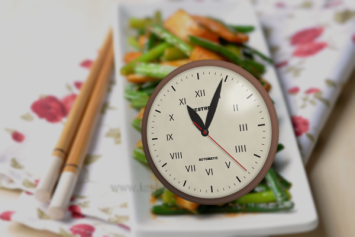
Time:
11.04.23
